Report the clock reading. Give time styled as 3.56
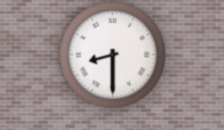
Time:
8.30
